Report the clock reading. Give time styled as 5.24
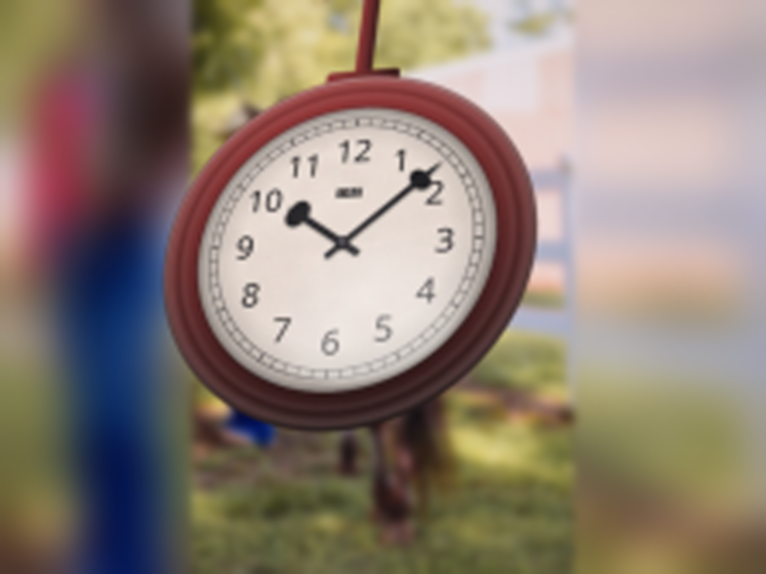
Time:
10.08
